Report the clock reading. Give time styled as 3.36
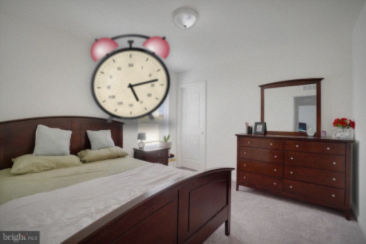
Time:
5.13
